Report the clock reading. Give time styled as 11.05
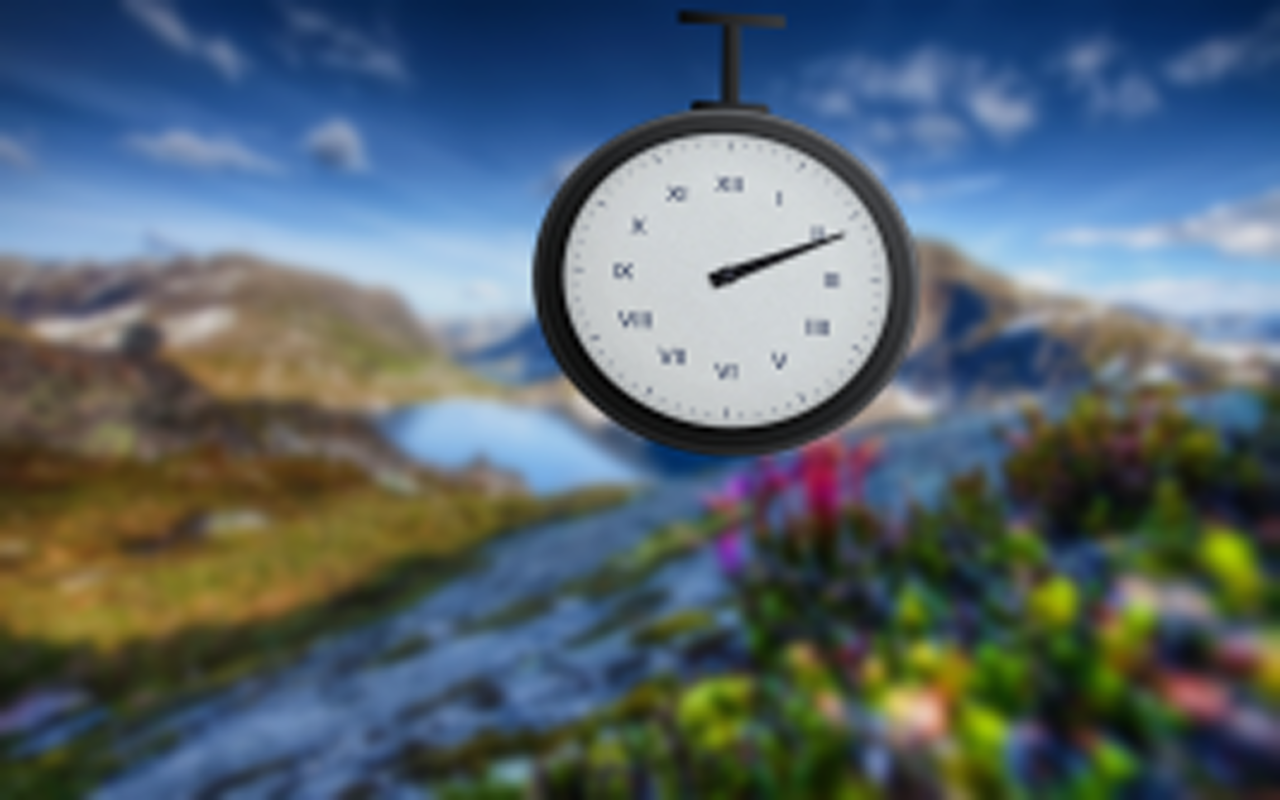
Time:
2.11
